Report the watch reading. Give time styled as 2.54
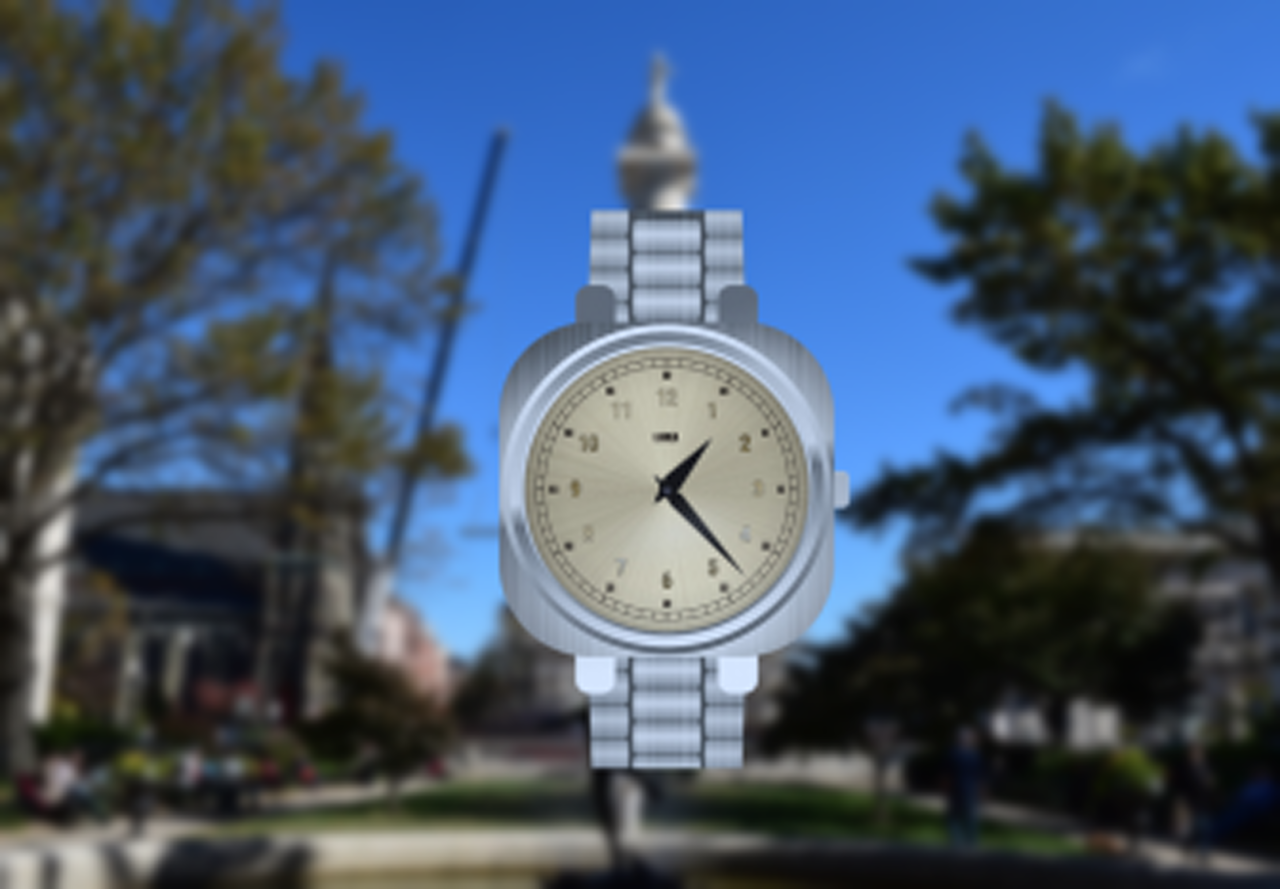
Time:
1.23
